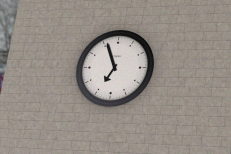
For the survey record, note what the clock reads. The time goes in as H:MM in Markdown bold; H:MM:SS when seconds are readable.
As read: **6:56**
